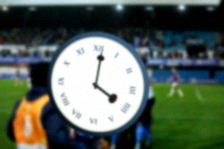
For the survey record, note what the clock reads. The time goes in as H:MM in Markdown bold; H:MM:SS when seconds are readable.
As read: **4:01**
